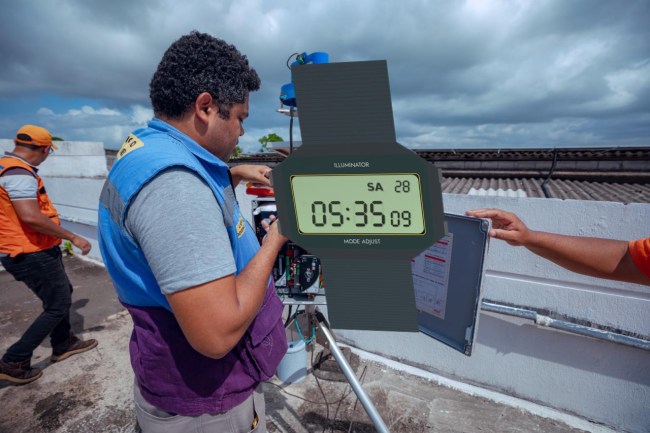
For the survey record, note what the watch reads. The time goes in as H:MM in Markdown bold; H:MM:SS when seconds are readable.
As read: **5:35:09**
